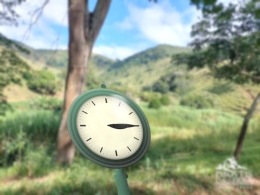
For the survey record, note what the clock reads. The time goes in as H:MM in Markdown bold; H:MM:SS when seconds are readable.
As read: **3:15**
